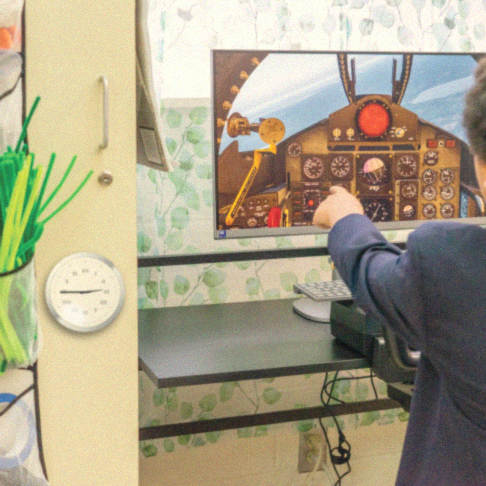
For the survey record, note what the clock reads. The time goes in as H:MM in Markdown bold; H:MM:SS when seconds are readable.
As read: **2:45**
